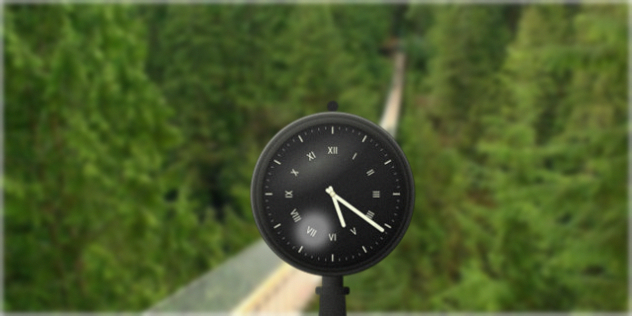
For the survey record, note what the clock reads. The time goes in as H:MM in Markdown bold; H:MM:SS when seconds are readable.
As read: **5:21**
